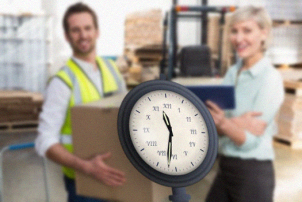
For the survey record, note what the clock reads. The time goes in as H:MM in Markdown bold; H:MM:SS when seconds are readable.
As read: **11:32**
